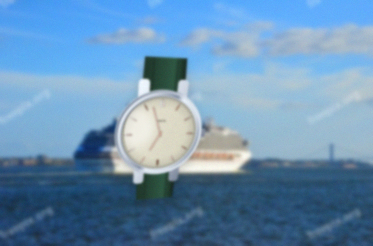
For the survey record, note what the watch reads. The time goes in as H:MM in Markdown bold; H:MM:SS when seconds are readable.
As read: **6:57**
